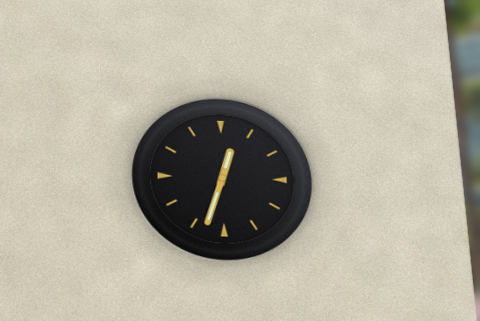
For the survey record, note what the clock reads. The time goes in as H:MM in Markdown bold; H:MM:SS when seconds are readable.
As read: **12:33**
